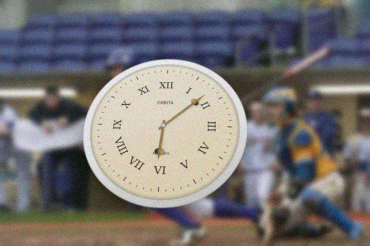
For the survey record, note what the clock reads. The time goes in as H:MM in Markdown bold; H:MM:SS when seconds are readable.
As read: **6:08**
